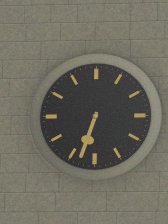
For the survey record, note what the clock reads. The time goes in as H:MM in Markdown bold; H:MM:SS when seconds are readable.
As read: **6:33**
